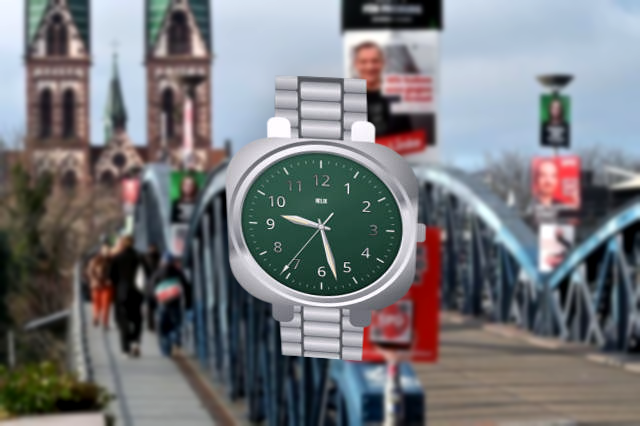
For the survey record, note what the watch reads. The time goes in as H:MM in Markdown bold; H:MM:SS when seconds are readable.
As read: **9:27:36**
